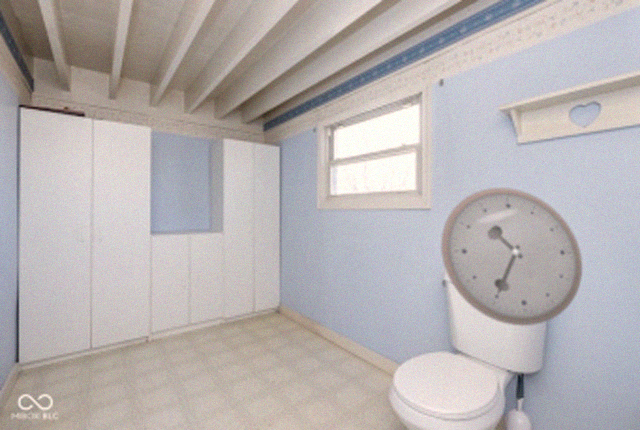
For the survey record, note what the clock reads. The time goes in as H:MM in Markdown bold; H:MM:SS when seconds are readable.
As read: **10:35**
